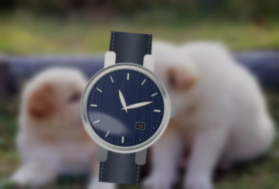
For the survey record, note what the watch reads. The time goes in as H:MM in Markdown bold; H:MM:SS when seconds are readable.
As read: **11:12**
